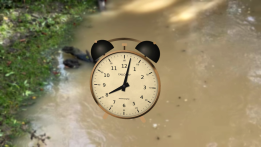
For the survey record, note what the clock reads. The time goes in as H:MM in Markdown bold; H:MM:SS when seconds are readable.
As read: **8:02**
